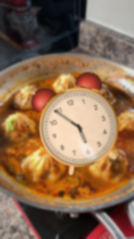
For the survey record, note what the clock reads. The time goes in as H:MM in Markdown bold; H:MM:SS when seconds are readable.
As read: **5:54**
